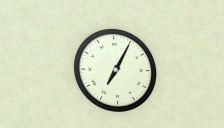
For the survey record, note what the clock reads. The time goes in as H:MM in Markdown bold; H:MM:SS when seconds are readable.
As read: **7:05**
